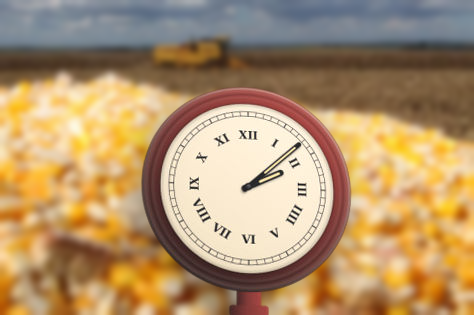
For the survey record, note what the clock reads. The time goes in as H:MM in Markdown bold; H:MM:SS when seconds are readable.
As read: **2:08**
